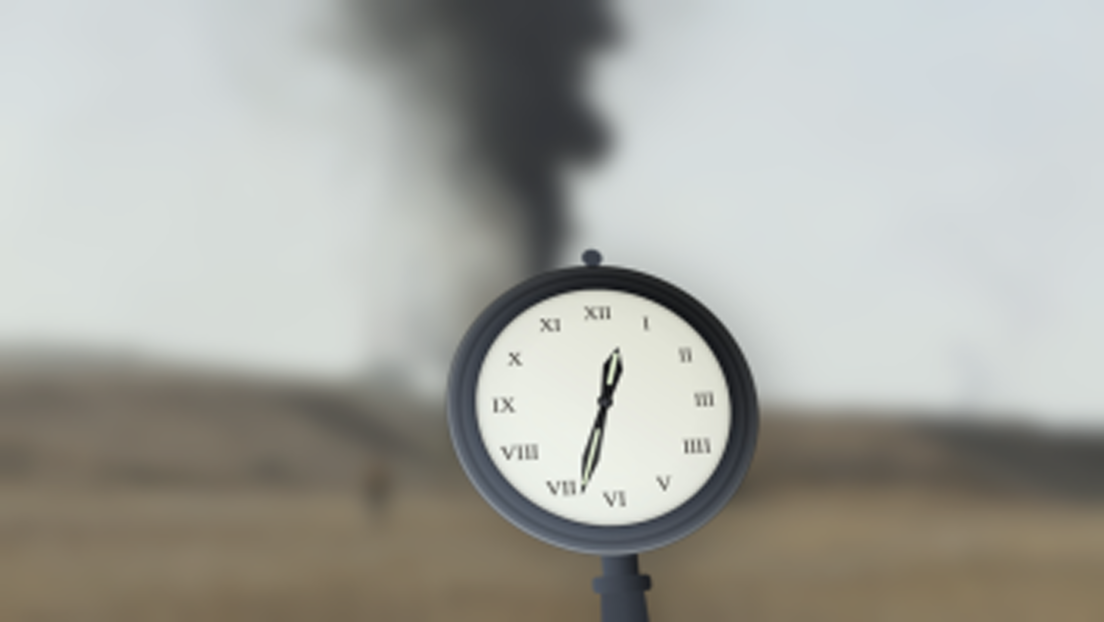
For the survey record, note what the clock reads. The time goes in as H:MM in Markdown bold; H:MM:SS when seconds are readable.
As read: **12:33**
